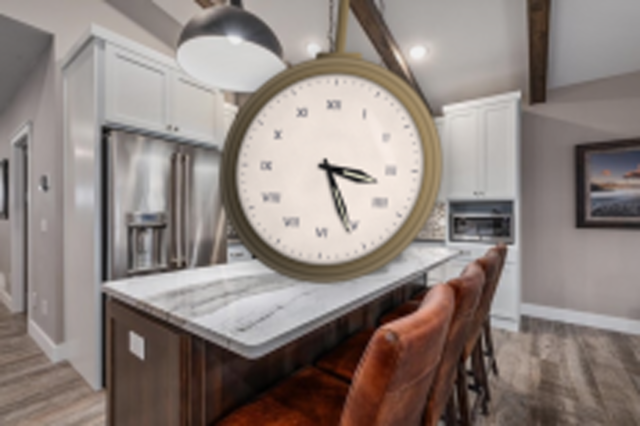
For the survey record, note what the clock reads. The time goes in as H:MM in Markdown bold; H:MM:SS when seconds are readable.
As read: **3:26**
